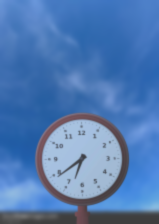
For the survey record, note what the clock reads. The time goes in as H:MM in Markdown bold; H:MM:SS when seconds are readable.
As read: **6:39**
